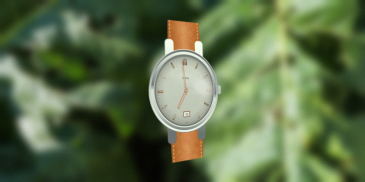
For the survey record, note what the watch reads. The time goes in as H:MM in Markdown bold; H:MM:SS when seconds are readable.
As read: **6:59**
